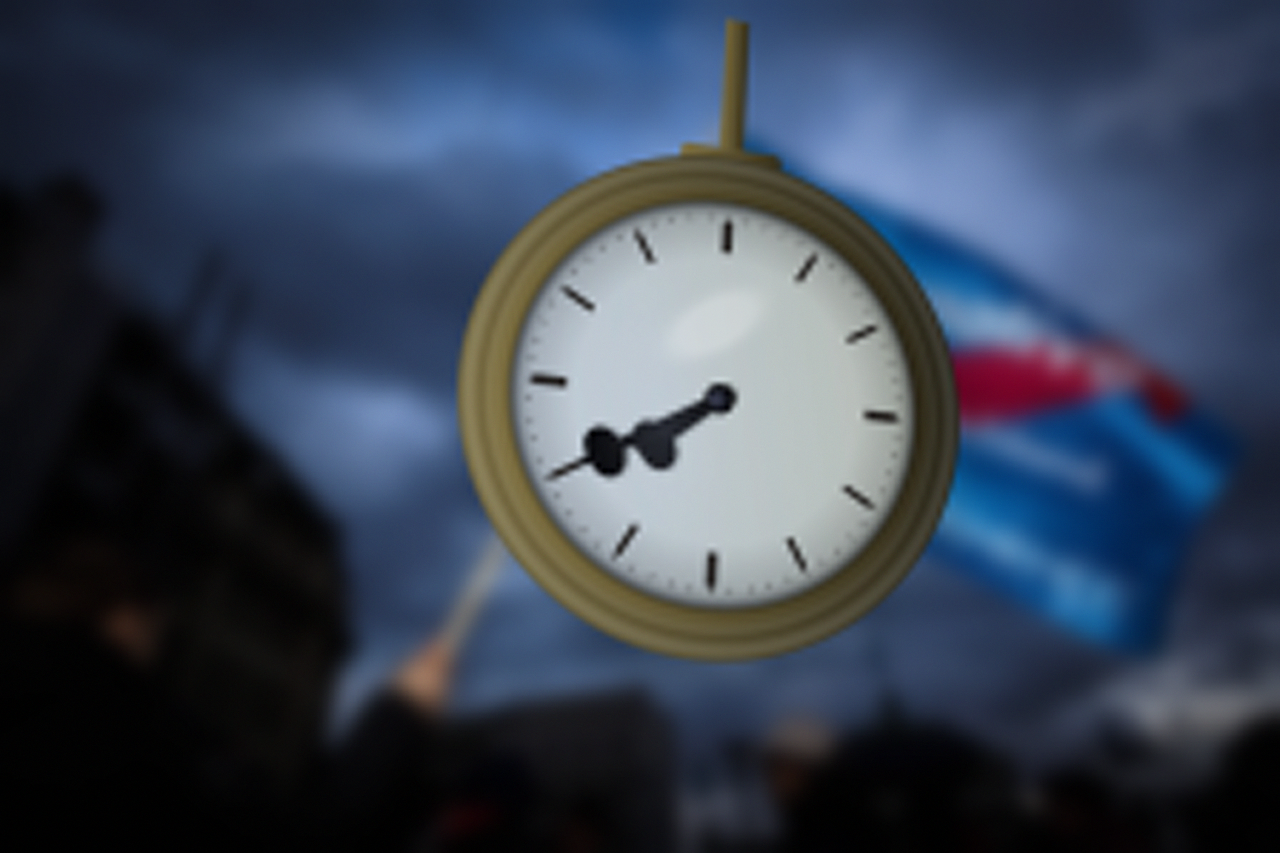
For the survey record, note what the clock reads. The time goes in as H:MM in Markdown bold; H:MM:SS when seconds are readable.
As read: **7:40**
